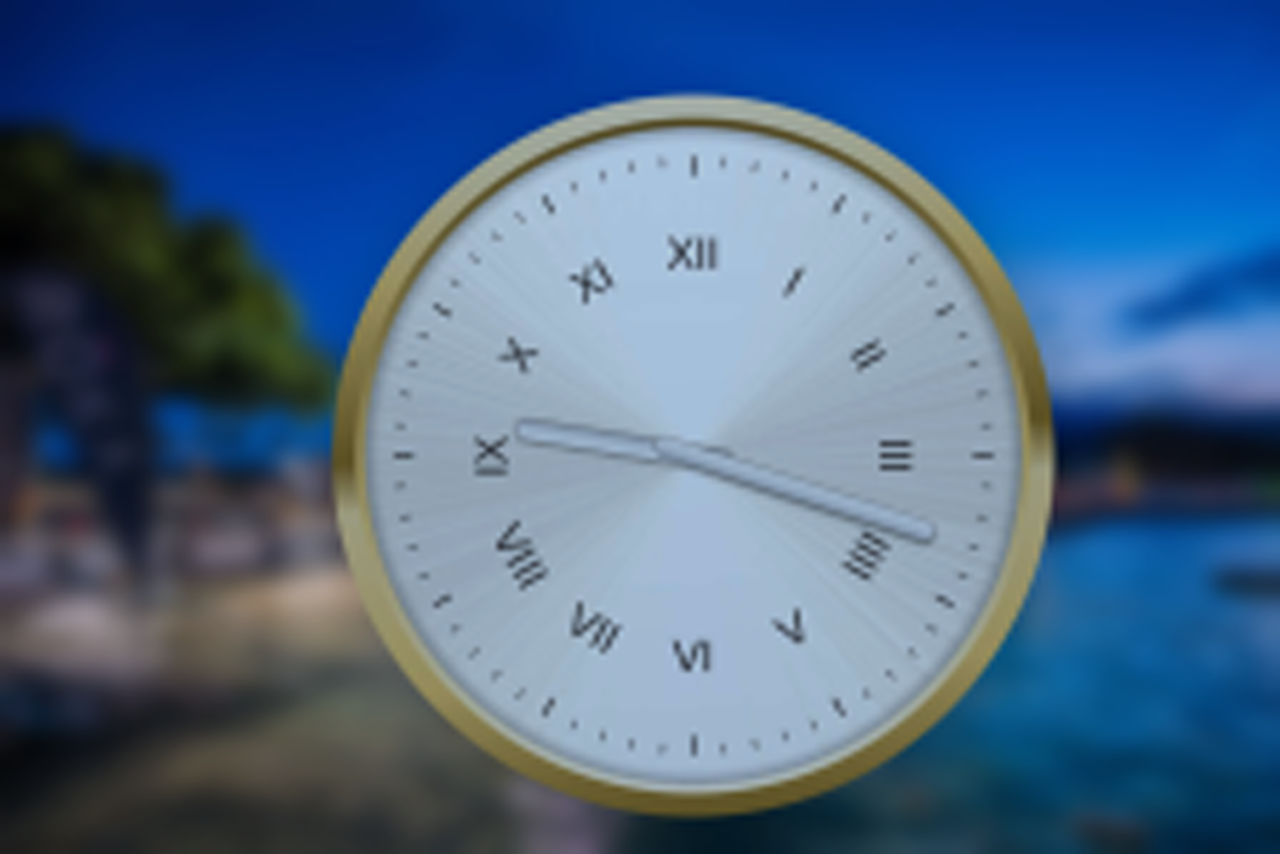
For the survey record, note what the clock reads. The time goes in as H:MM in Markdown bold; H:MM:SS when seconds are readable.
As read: **9:18**
